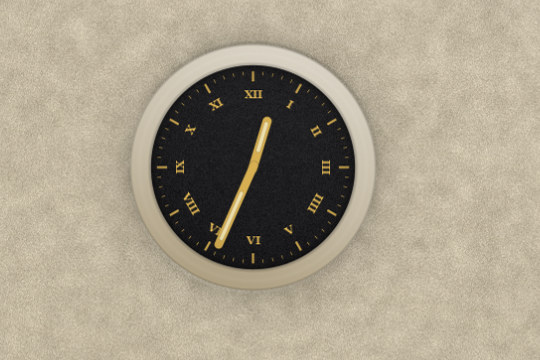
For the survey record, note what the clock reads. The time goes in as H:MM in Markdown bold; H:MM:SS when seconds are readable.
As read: **12:34**
